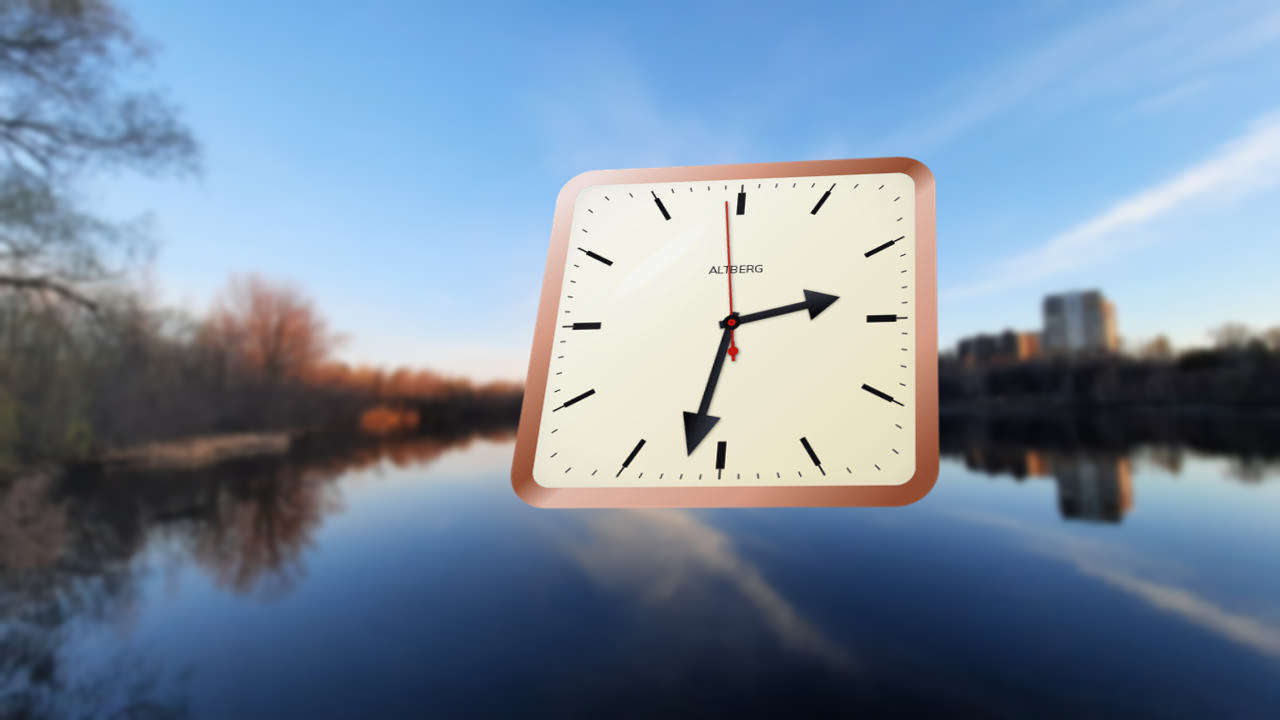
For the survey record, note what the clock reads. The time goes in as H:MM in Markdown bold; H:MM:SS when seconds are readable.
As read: **2:31:59**
